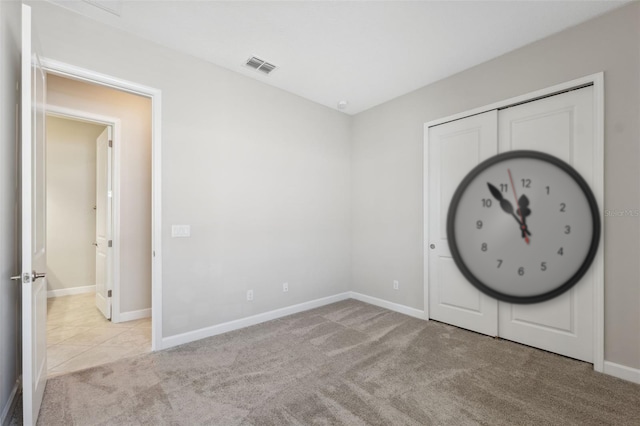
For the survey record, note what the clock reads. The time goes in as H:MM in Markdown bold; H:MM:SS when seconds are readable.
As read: **11:52:57**
